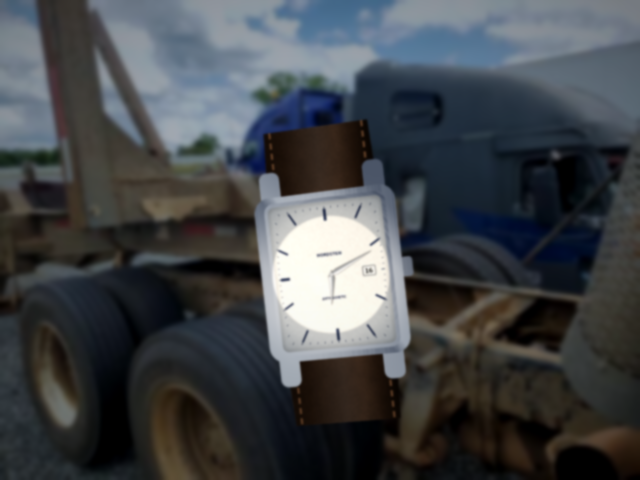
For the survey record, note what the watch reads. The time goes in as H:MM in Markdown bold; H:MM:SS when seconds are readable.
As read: **6:11**
